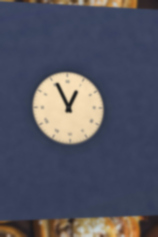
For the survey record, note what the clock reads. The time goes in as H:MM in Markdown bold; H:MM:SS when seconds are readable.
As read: **12:56**
